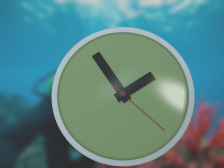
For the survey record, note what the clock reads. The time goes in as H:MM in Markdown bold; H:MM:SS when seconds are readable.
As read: **1:54:22**
